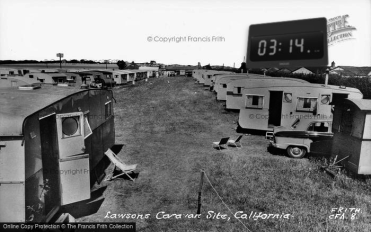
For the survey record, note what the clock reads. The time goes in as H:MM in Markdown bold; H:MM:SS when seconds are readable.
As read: **3:14**
